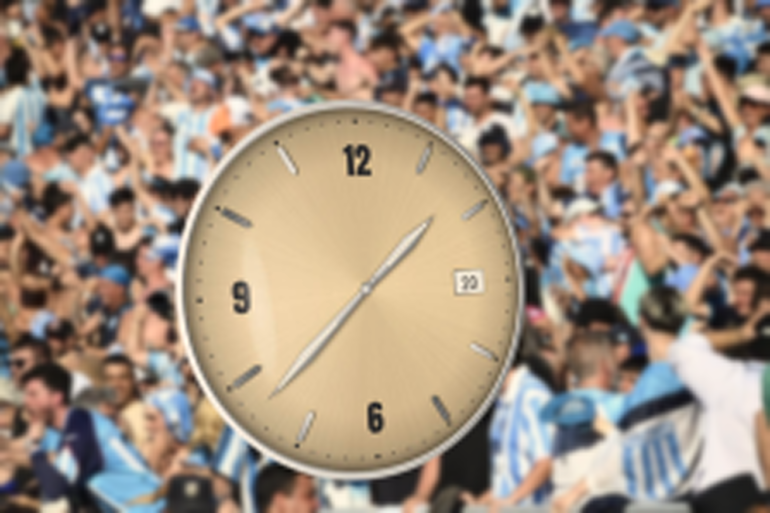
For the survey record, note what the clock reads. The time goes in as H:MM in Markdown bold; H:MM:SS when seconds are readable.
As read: **1:38**
